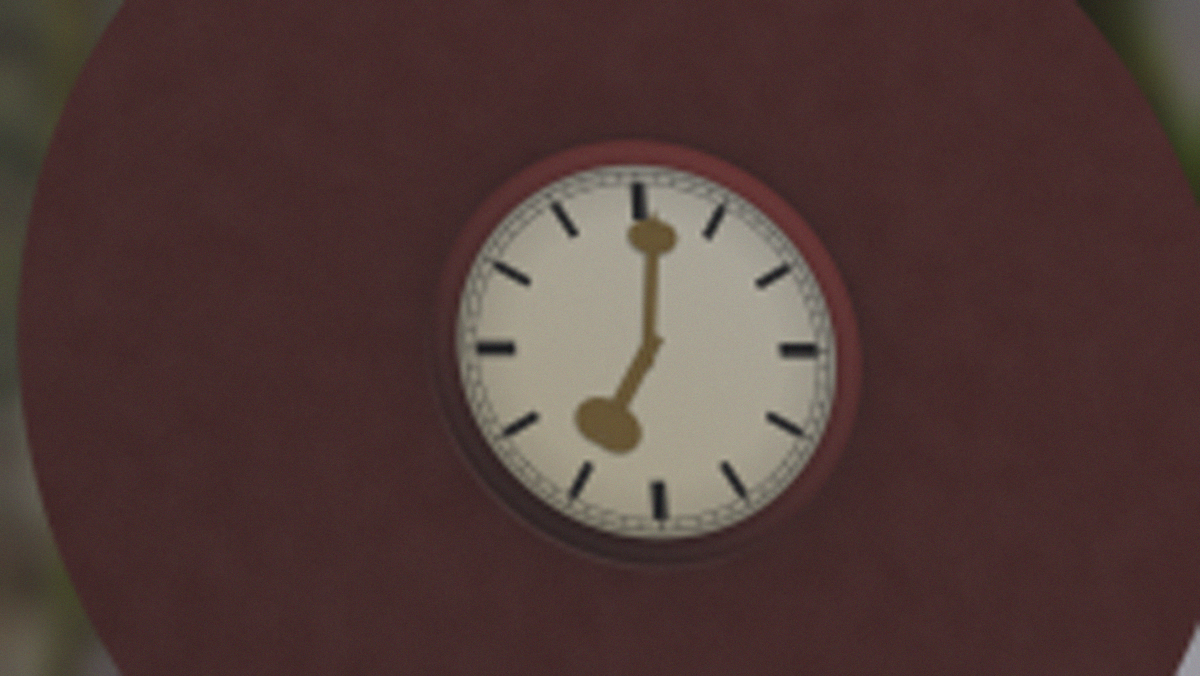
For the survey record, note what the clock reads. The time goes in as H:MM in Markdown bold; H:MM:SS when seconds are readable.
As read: **7:01**
